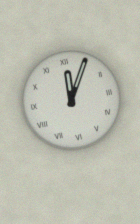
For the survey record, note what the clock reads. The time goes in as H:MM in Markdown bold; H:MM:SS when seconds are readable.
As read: **12:05**
